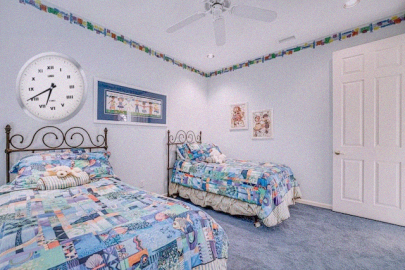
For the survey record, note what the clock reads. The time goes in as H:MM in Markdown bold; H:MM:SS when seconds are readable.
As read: **6:41**
